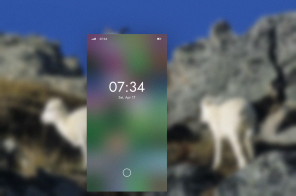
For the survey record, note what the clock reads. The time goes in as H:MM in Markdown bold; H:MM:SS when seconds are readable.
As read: **7:34**
